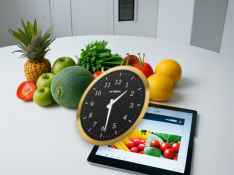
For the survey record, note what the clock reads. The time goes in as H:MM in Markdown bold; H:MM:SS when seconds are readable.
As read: **1:29**
